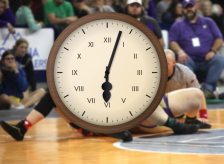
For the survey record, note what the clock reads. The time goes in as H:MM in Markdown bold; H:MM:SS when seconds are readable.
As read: **6:03**
